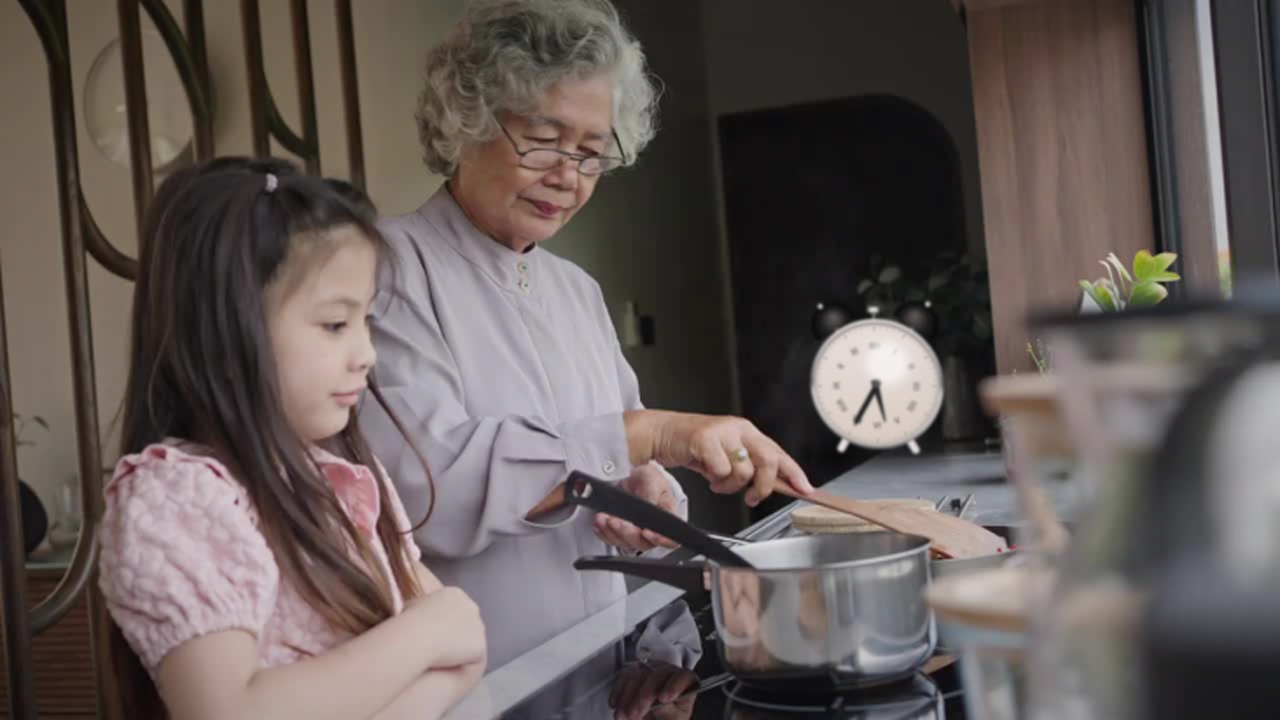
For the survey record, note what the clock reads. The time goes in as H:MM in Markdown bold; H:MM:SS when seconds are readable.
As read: **5:35**
